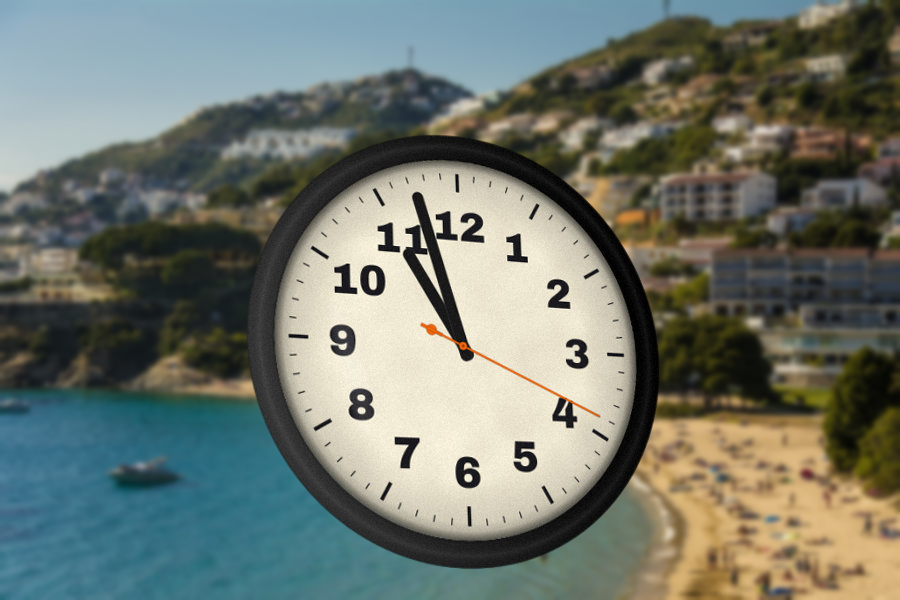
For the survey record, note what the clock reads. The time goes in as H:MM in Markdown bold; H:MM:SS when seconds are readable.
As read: **10:57:19**
